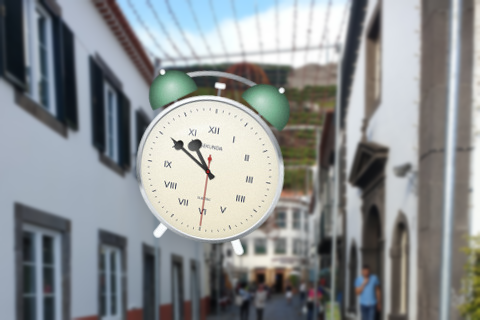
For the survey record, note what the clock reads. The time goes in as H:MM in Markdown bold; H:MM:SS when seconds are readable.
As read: **10:50:30**
